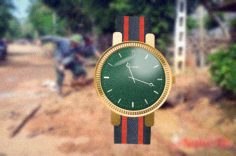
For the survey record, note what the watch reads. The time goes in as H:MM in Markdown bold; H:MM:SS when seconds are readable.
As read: **11:18**
